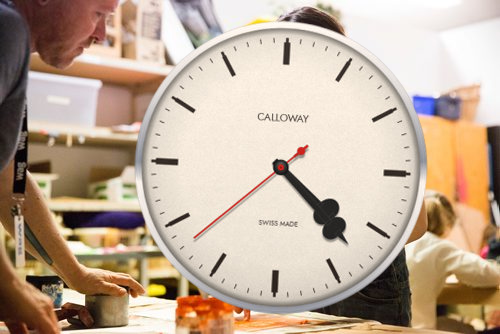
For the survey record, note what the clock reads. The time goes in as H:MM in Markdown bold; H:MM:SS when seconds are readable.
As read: **4:22:38**
